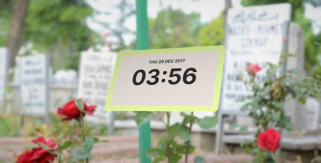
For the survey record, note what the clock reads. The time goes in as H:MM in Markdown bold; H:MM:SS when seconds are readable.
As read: **3:56**
